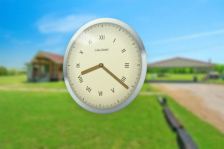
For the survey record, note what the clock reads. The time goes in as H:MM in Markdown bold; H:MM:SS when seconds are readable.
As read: **8:21**
